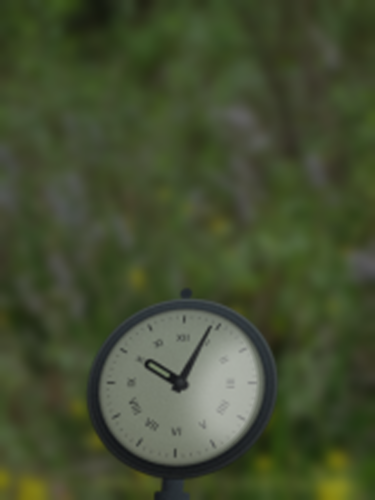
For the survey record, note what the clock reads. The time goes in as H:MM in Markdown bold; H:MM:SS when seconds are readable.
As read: **10:04**
